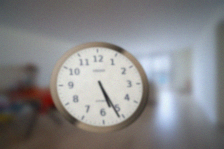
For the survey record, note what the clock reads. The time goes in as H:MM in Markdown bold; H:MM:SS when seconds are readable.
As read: **5:26**
